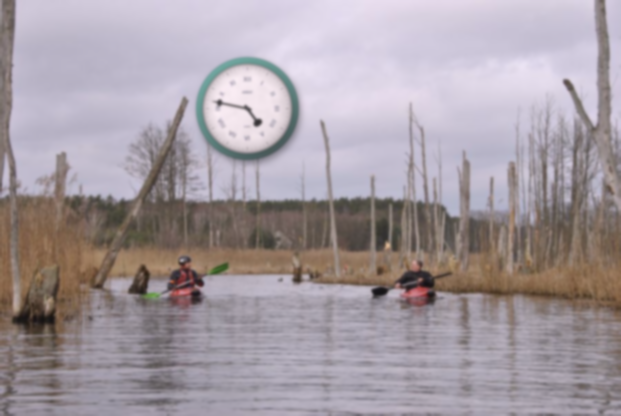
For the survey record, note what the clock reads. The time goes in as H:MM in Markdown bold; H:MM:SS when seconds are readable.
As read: **4:47**
